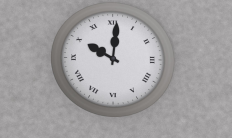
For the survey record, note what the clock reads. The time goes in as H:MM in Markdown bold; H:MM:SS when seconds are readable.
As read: **10:01**
